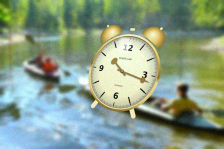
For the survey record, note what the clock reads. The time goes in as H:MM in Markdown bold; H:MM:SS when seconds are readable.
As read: **10:17**
